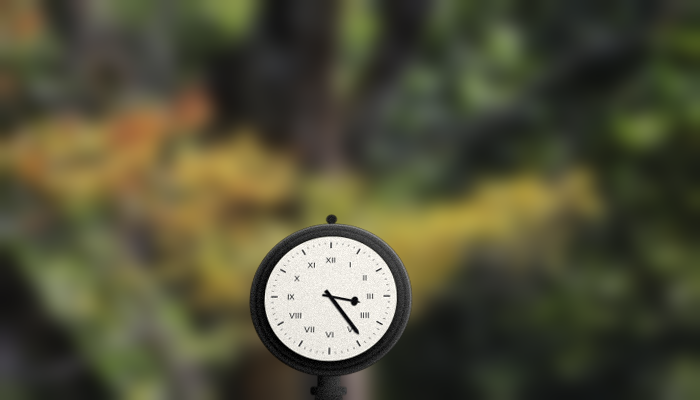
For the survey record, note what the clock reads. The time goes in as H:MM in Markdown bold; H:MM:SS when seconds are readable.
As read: **3:24**
